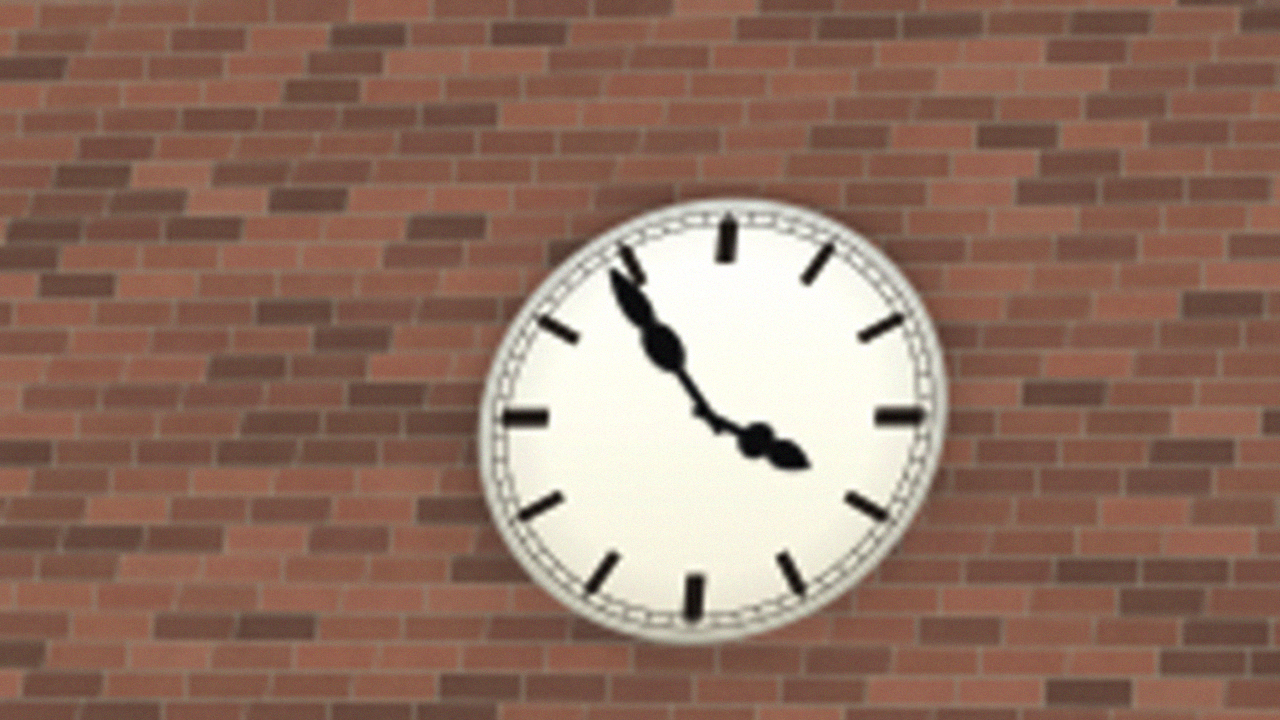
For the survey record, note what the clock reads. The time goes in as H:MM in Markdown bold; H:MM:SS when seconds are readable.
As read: **3:54**
